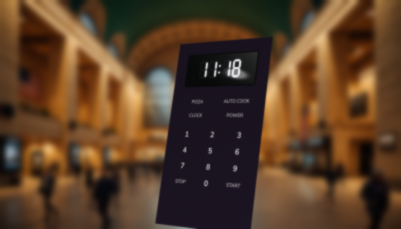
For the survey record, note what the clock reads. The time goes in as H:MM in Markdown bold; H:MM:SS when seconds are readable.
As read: **11:18**
